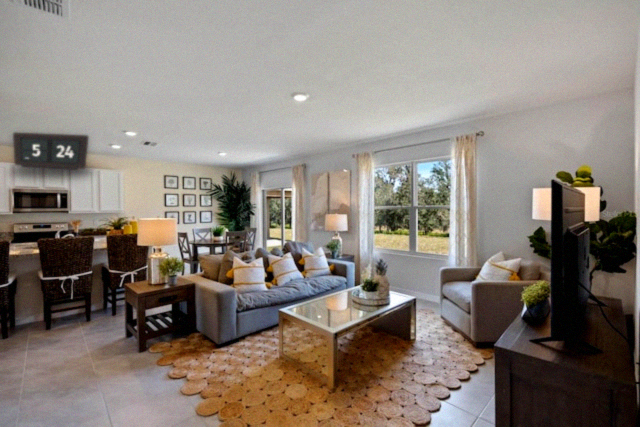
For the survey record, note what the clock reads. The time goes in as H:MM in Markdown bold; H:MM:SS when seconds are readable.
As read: **5:24**
